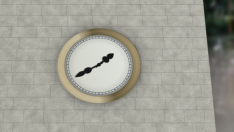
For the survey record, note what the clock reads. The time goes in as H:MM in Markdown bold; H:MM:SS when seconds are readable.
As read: **1:40**
